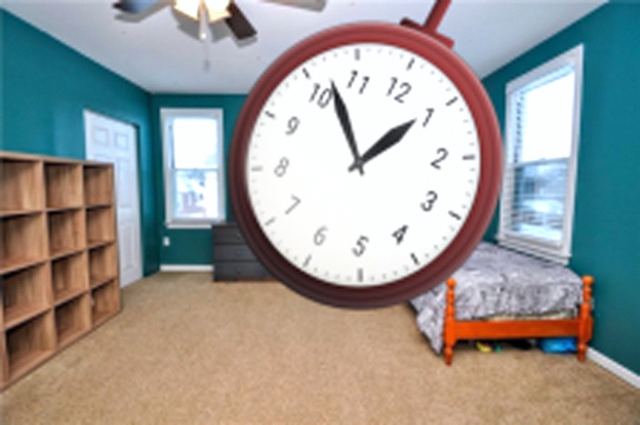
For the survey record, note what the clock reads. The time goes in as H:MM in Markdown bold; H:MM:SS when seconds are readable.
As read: **12:52**
